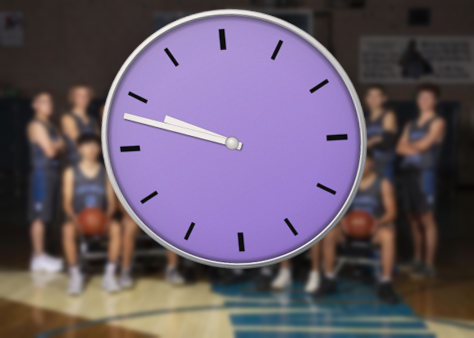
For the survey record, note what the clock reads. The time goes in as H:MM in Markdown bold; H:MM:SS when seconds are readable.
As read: **9:48**
